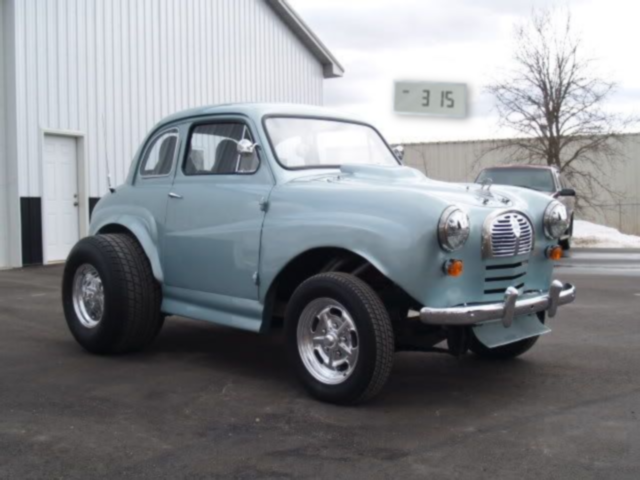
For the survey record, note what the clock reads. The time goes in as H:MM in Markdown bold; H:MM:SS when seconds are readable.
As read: **3:15**
